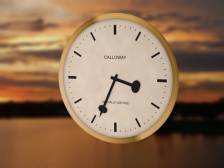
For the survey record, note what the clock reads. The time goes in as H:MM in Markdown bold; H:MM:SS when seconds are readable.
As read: **3:34**
